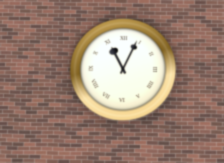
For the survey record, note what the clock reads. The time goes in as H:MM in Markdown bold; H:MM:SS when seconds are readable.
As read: **11:04**
